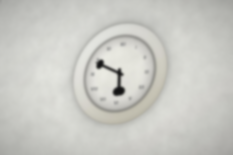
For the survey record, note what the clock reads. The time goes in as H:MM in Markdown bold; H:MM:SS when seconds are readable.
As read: **5:49**
